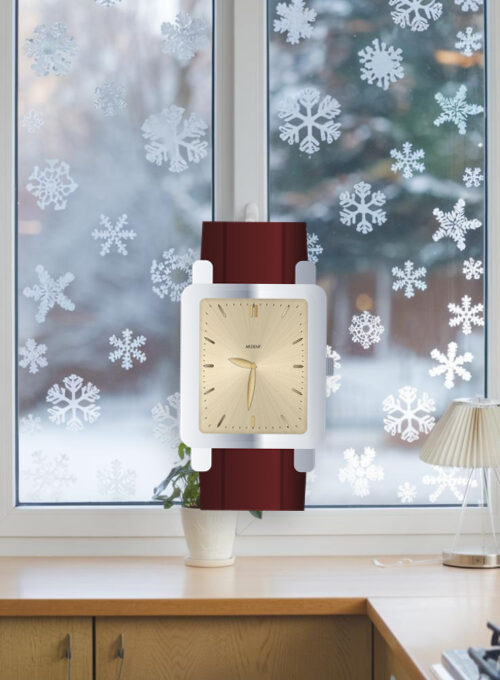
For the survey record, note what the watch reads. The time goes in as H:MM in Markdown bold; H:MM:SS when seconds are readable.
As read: **9:31**
